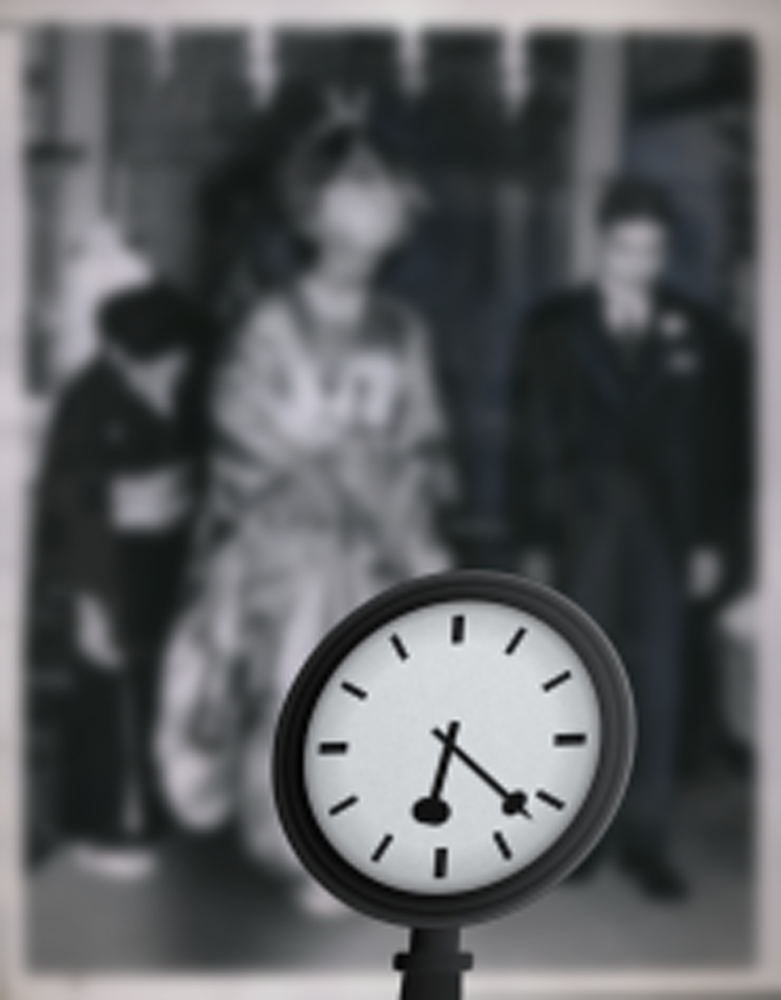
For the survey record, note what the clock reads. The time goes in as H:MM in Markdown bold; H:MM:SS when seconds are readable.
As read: **6:22**
